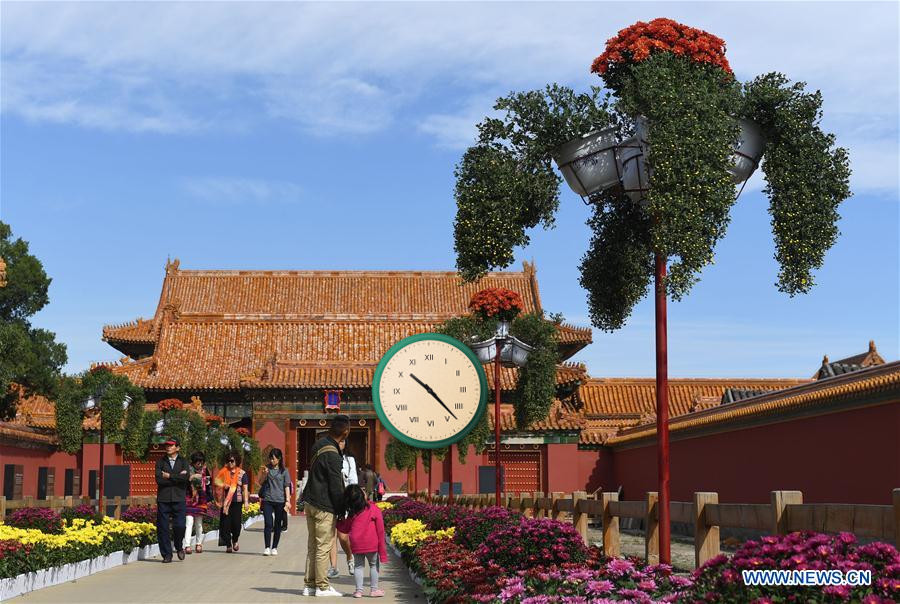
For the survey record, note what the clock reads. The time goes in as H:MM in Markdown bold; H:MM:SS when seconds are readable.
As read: **10:23**
